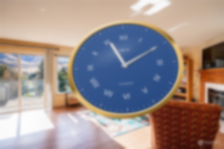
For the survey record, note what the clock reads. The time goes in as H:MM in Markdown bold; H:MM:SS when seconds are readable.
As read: **11:10**
